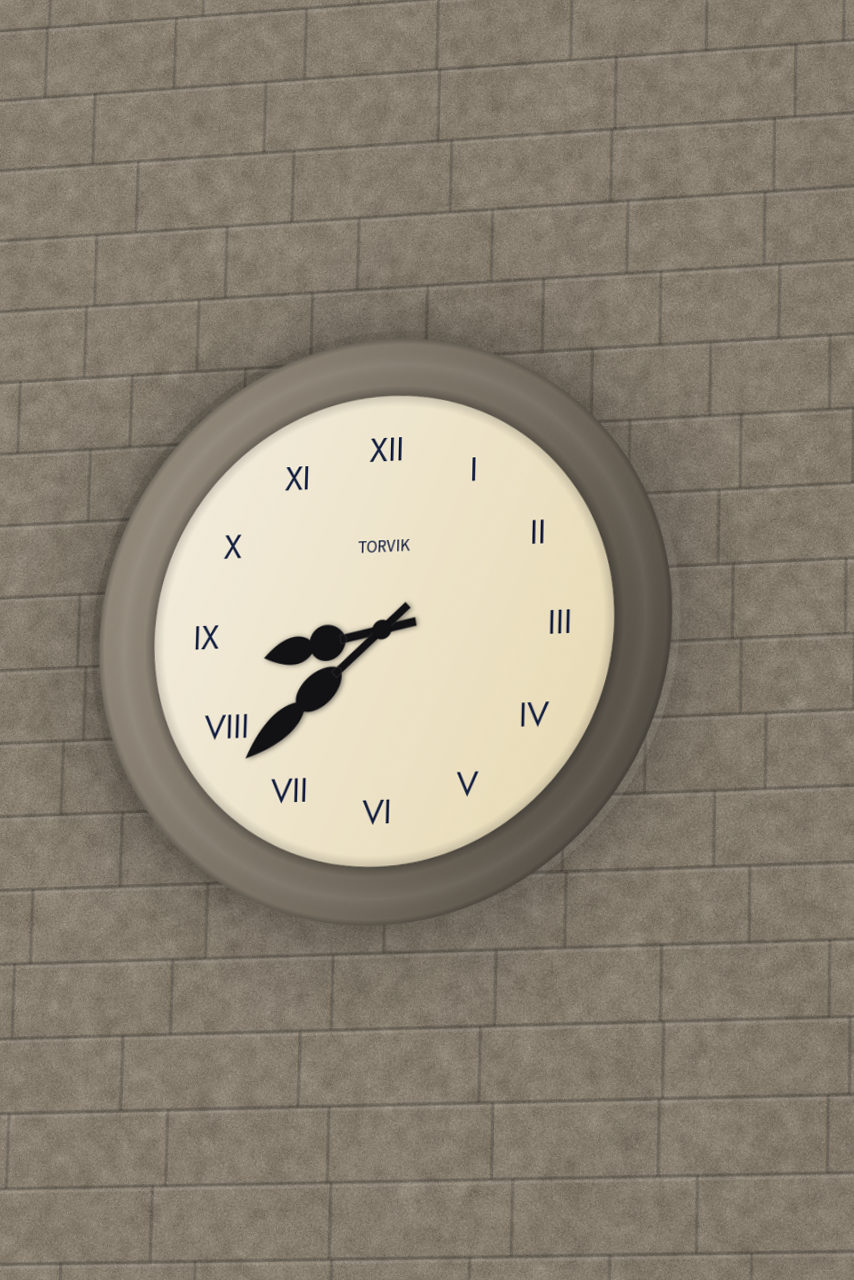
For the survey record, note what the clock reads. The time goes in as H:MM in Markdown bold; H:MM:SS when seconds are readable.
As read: **8:38**
